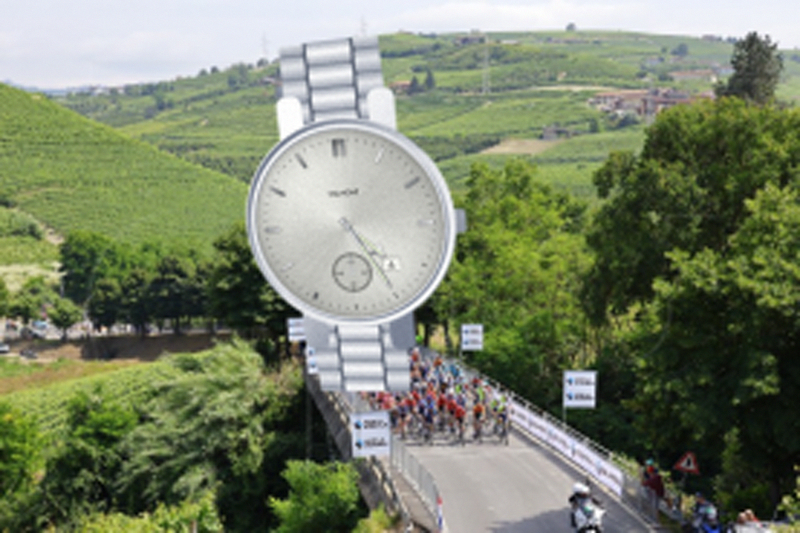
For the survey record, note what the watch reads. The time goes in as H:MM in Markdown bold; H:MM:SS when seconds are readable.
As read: **4:25**
